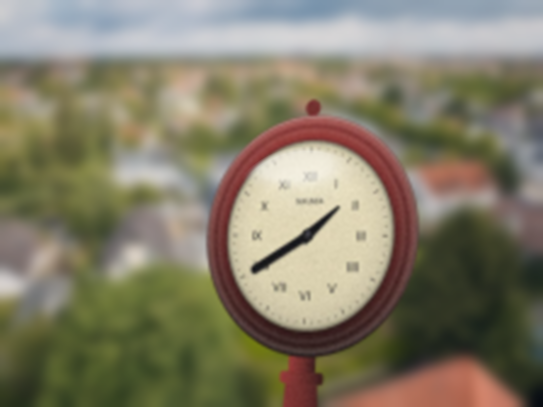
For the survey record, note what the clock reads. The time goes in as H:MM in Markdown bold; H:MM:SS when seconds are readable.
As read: **1:40**
